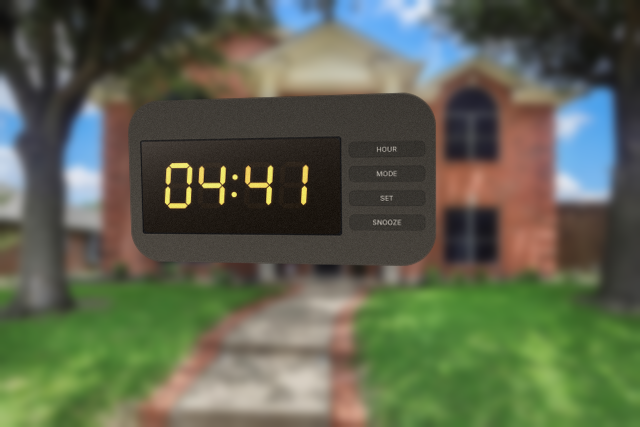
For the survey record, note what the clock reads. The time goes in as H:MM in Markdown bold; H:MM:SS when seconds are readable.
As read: **4:41**
